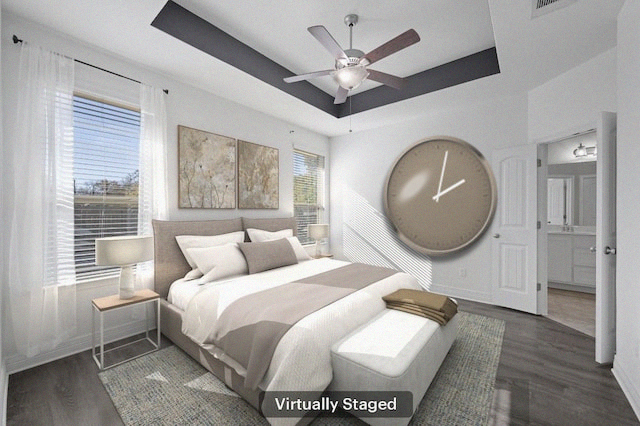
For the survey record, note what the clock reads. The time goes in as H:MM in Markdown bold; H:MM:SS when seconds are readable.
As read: **2:02**
